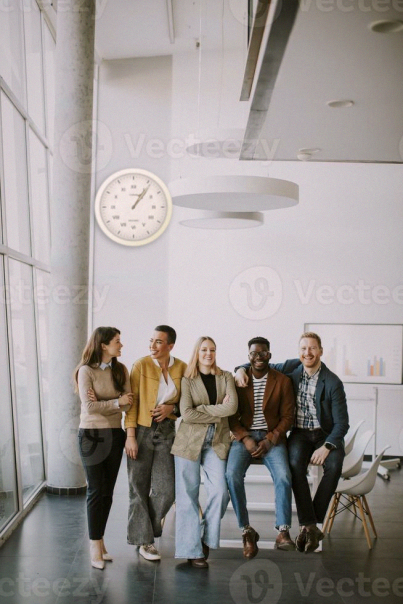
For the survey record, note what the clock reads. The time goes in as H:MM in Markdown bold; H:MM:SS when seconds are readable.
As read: **1:06**
